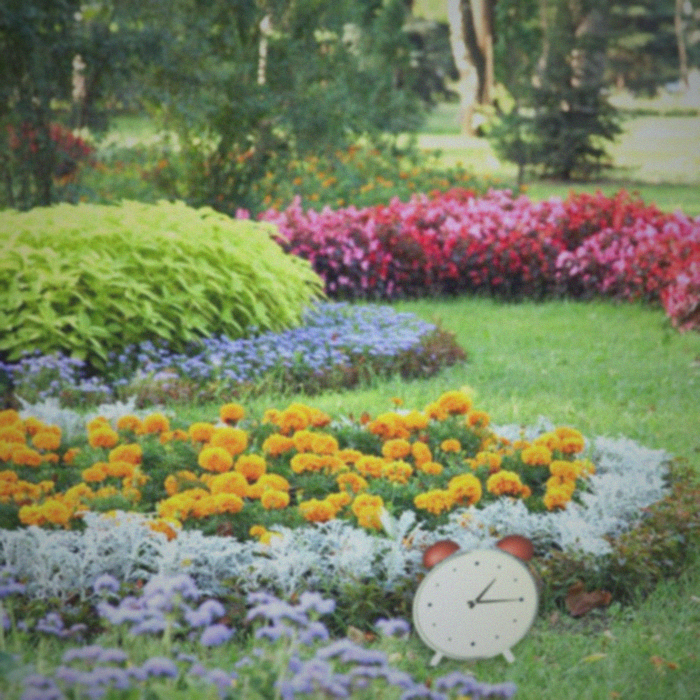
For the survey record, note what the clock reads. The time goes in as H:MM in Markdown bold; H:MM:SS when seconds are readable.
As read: **1:15**
